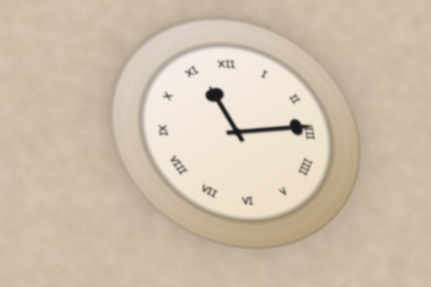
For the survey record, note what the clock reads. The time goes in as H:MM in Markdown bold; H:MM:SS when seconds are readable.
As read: **11:14**
